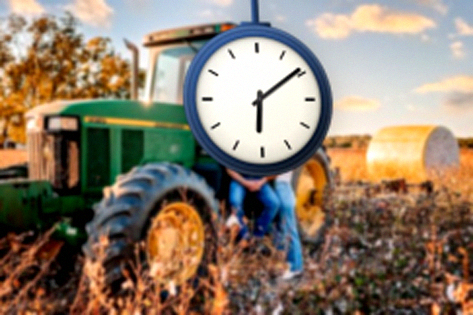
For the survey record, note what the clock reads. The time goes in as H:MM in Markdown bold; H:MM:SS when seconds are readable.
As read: **6:09**
